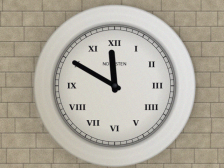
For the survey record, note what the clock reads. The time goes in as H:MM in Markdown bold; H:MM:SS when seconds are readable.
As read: **11:50**
